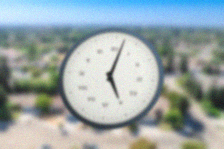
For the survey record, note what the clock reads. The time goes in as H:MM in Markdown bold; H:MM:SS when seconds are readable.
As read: **5:02**
